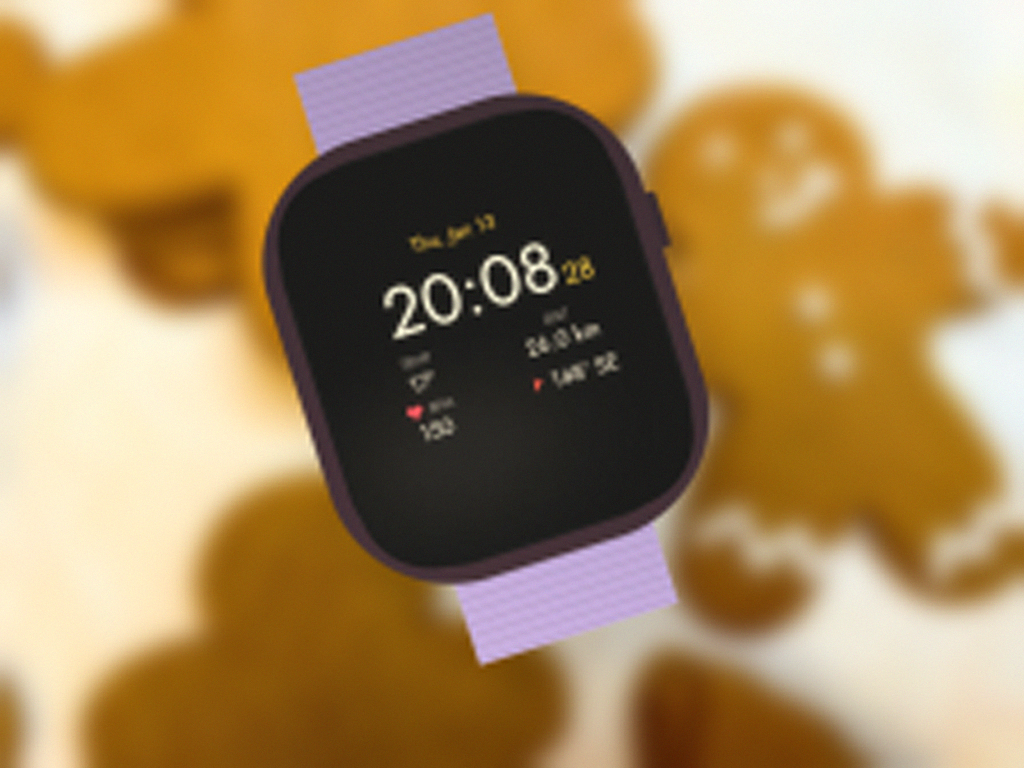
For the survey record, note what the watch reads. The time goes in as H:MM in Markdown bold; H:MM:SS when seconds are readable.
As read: **20:08**
